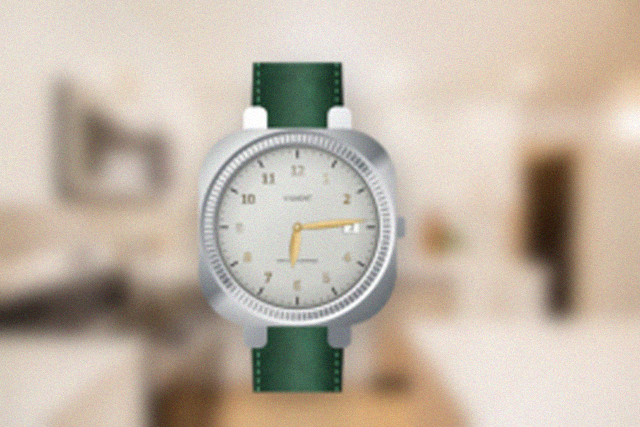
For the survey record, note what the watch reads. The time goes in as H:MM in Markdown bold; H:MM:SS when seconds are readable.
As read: **6:14**
